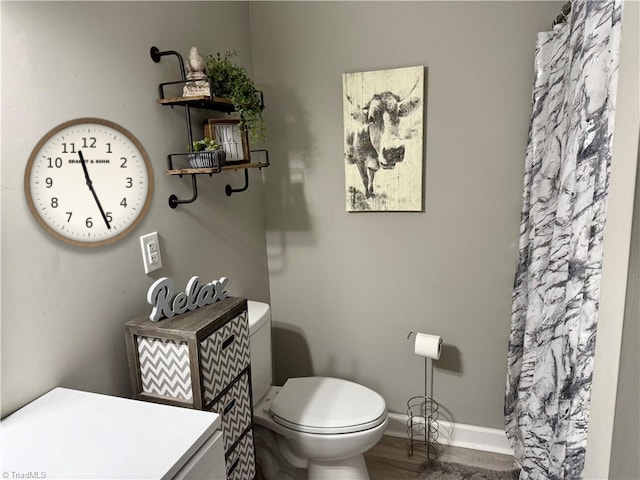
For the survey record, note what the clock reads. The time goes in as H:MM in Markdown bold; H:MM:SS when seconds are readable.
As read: **11:26**
